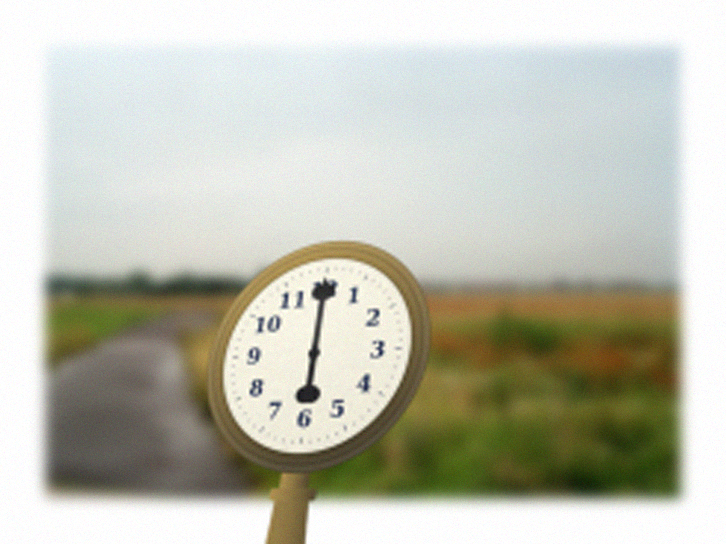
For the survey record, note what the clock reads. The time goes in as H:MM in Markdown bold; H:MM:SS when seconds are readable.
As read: **6:00**
